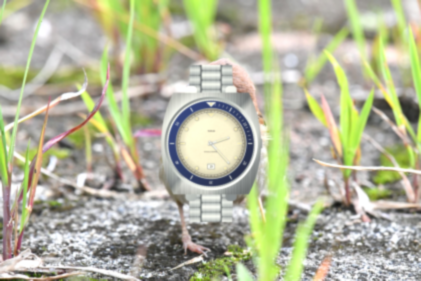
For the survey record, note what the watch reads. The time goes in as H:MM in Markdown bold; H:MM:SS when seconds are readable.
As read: **2:23**
